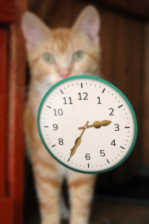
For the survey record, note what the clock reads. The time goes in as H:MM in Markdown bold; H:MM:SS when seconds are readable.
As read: **2:35**
